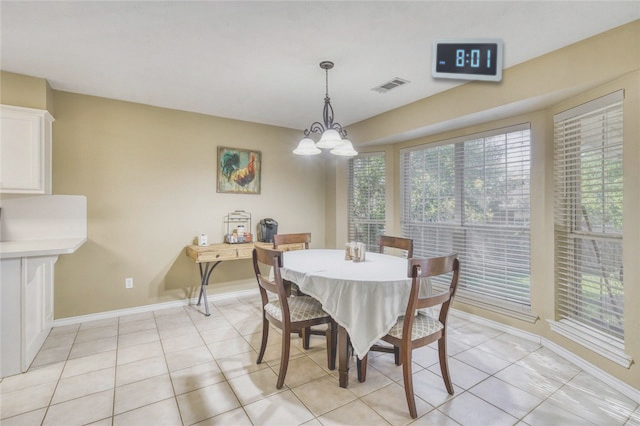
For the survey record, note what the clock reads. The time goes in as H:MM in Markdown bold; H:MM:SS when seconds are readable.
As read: **8:01**
